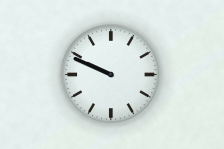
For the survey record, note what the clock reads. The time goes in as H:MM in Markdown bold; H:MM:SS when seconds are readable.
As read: **9:49**
